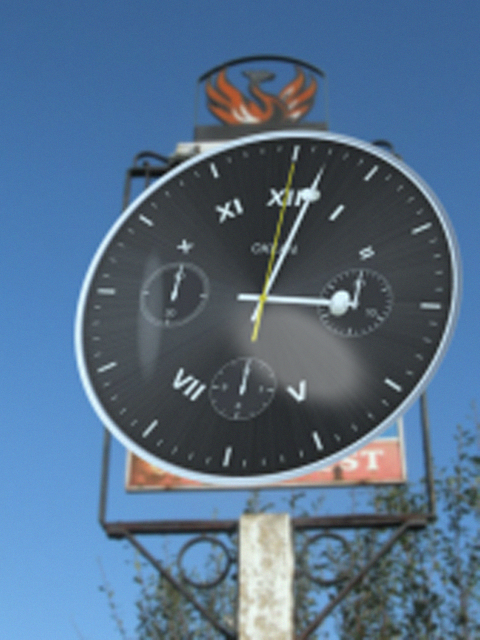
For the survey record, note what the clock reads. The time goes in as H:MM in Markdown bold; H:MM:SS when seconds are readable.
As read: **3:02**
